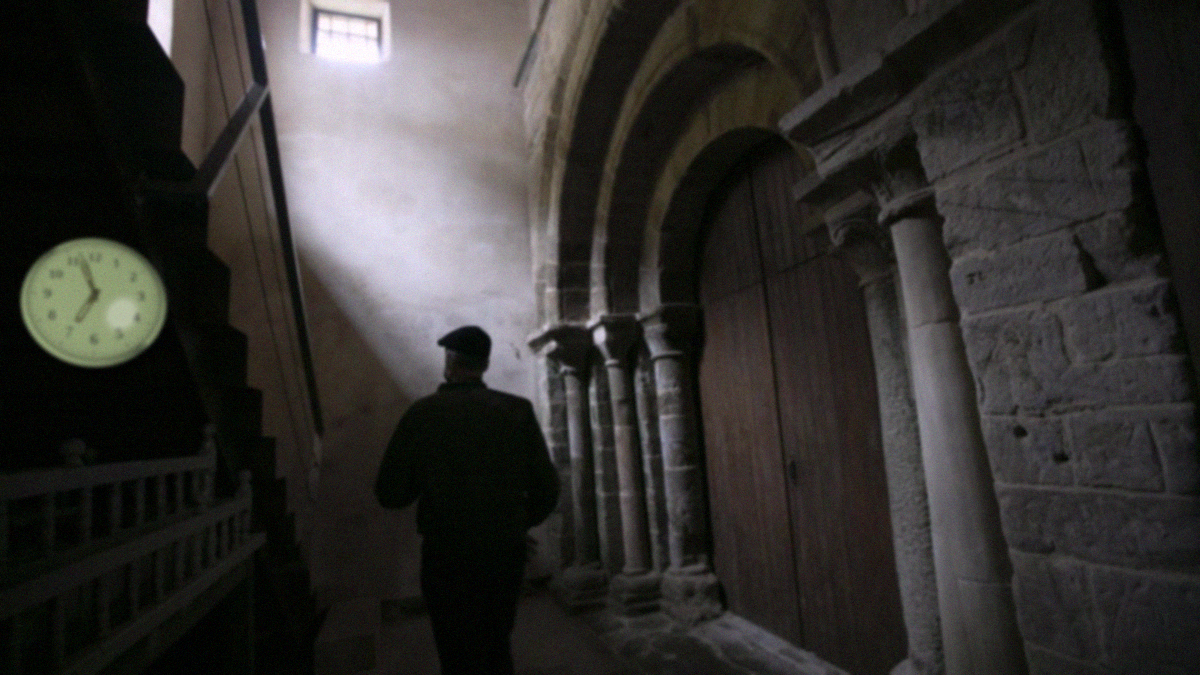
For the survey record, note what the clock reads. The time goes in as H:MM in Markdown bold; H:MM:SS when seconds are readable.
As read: **6:57**
